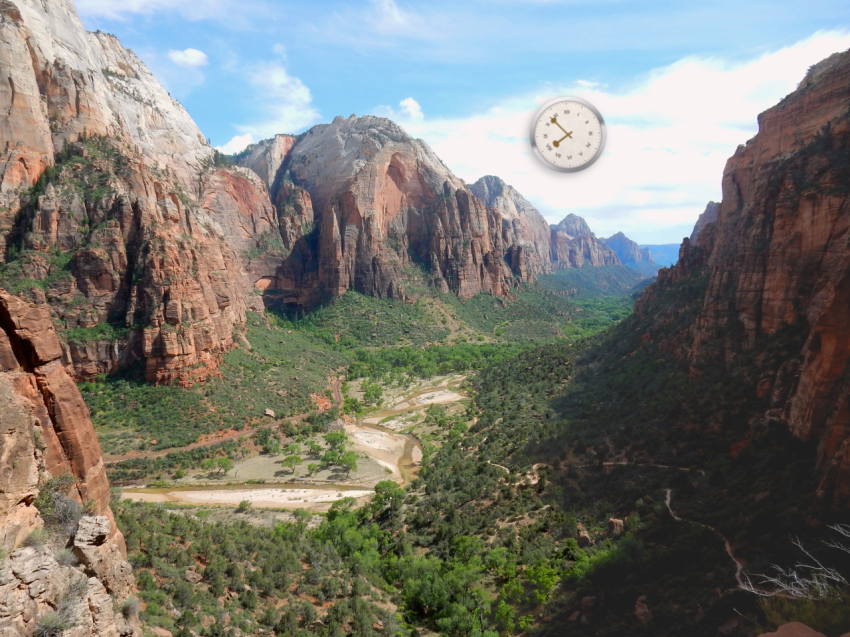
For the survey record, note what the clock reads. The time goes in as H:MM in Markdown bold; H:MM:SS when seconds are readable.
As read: **7:53**
